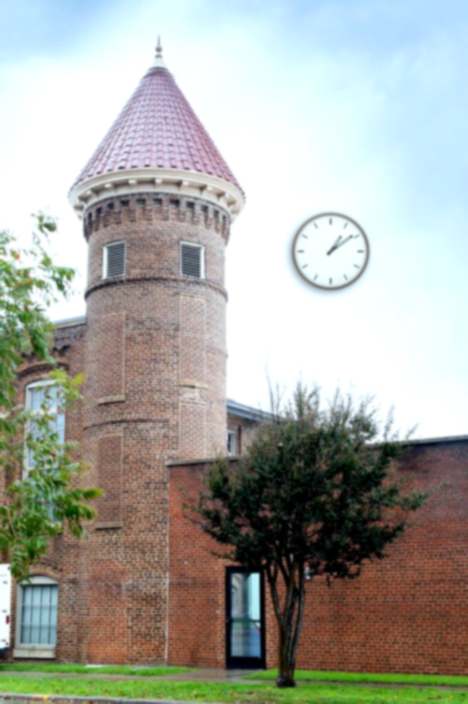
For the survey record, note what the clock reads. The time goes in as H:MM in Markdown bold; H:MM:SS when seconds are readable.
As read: **1:09**
